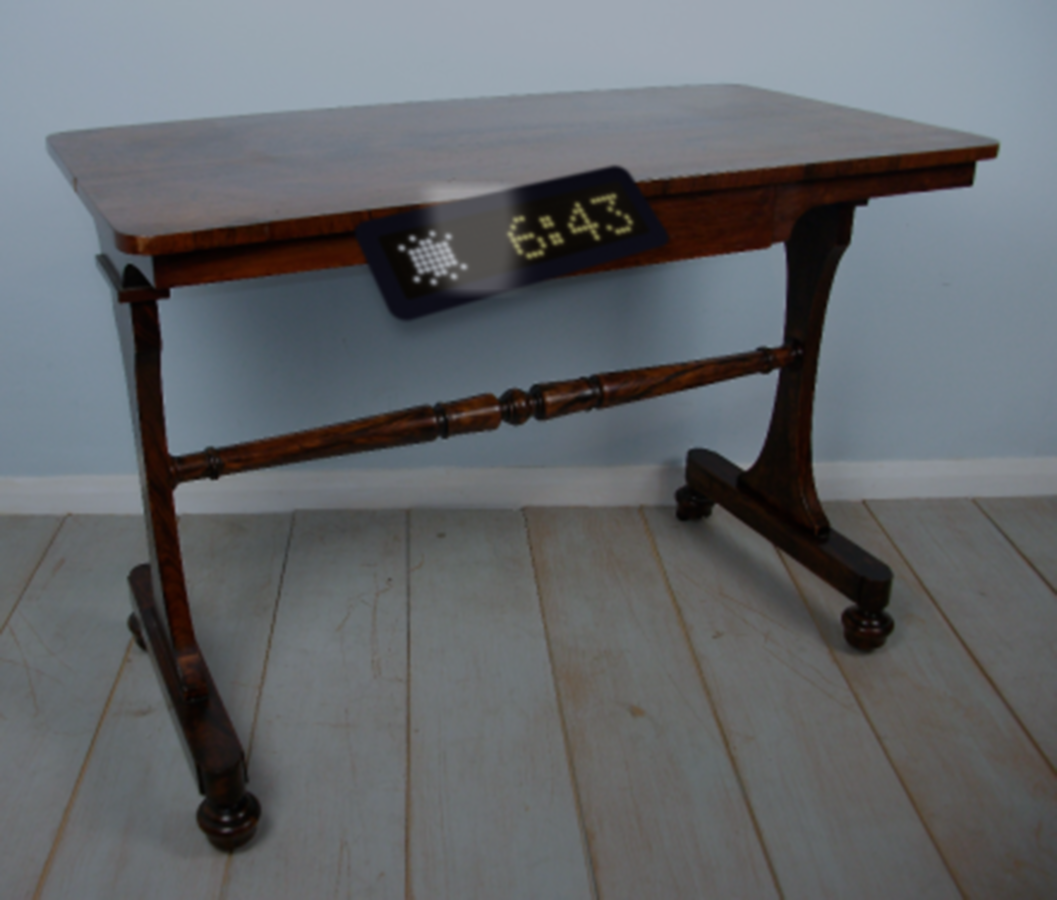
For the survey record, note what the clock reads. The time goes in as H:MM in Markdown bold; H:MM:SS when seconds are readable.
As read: **6:43**
